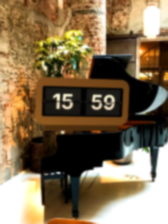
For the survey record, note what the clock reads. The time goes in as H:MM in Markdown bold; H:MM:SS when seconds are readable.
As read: **15:59**
